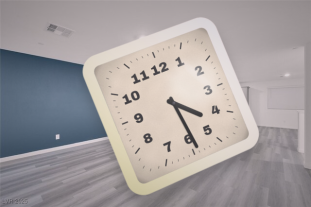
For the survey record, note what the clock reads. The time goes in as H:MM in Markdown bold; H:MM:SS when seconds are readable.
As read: **4:29**
